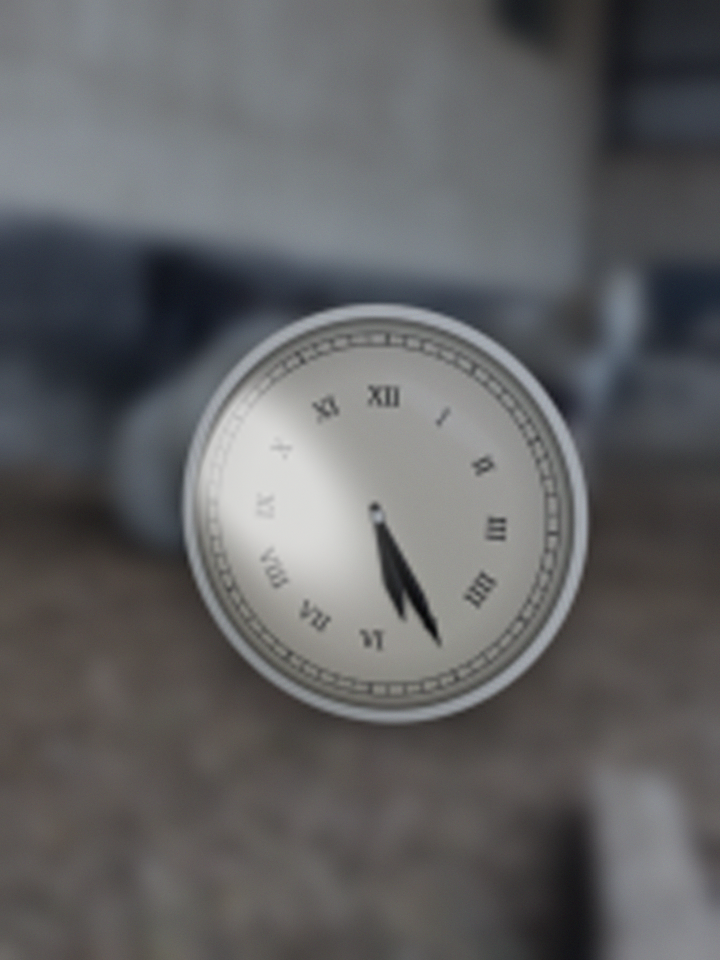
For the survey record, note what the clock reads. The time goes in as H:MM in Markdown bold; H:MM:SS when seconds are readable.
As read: **5:25**
